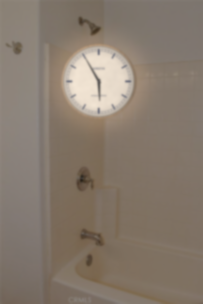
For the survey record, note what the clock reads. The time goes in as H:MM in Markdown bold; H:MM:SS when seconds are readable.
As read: **5:55**
